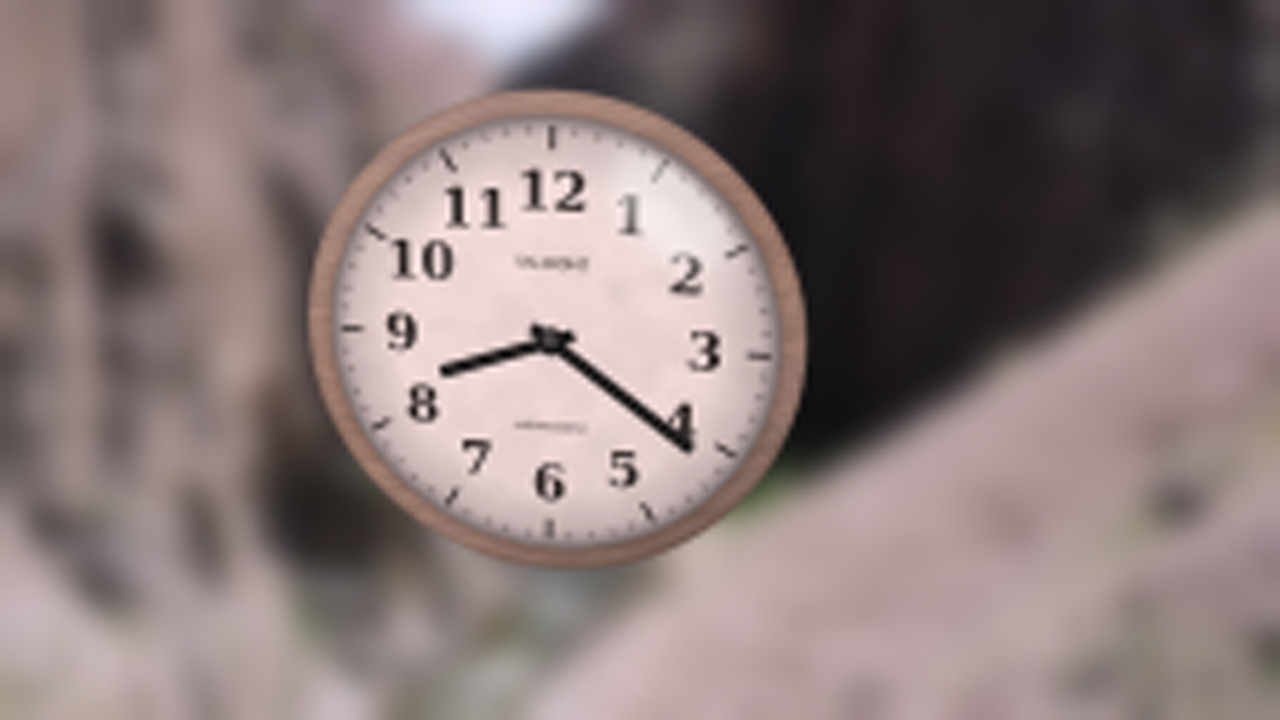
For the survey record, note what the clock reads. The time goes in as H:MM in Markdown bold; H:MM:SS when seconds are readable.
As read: **8:21**
